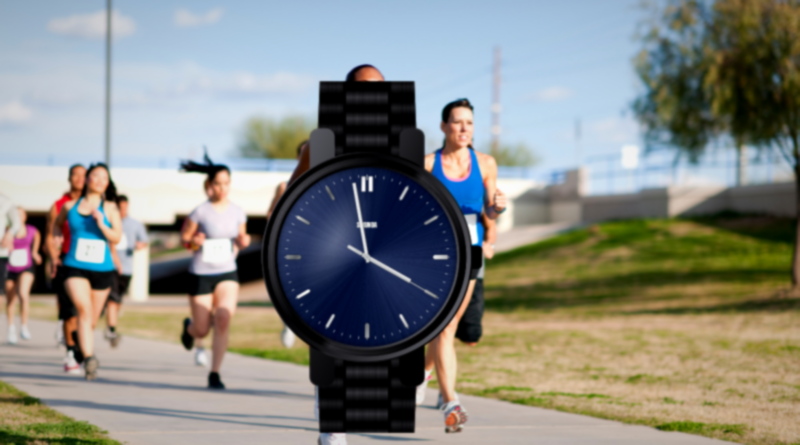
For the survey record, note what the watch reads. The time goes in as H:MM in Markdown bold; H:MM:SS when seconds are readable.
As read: **3:58:20**
